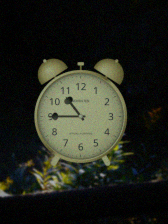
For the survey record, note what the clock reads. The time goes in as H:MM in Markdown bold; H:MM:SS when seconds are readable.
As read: **10:45**
